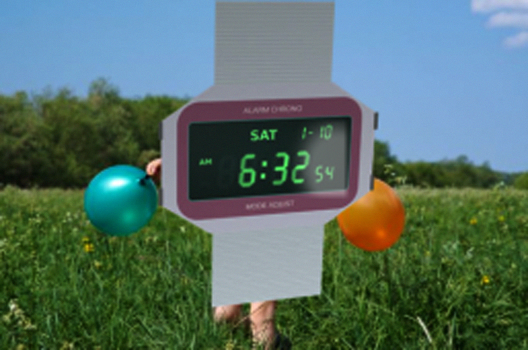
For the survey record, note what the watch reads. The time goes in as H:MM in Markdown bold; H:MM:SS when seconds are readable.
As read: **6:32:54**
